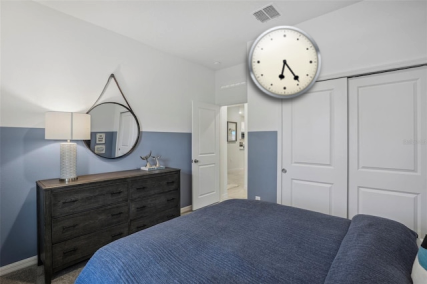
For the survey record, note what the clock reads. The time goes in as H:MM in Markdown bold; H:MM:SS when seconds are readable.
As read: **6:24**
